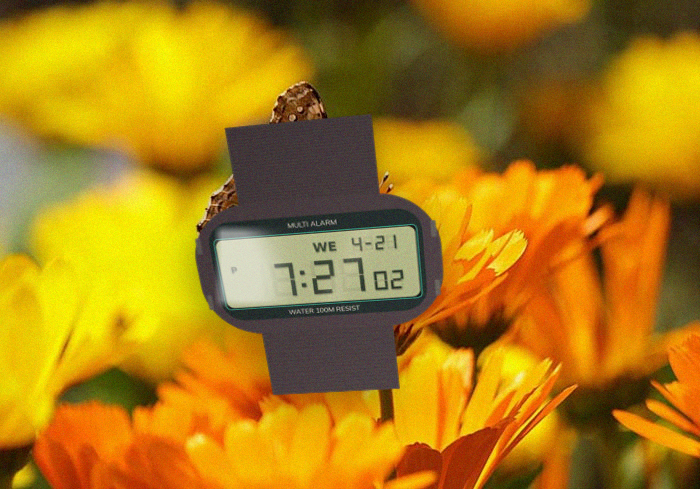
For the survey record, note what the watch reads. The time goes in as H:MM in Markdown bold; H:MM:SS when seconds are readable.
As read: **7:27:02**
